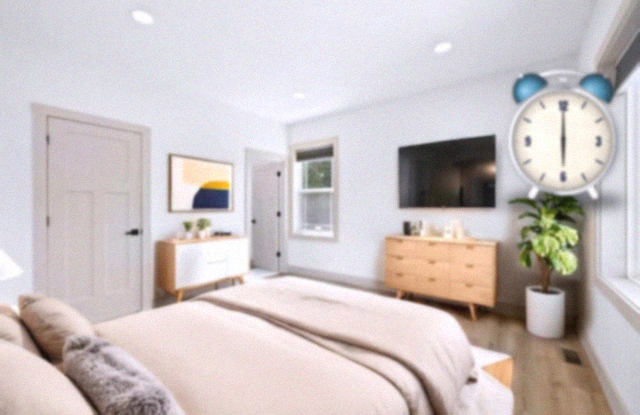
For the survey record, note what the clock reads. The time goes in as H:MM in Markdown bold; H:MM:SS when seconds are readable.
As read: **6:00**
